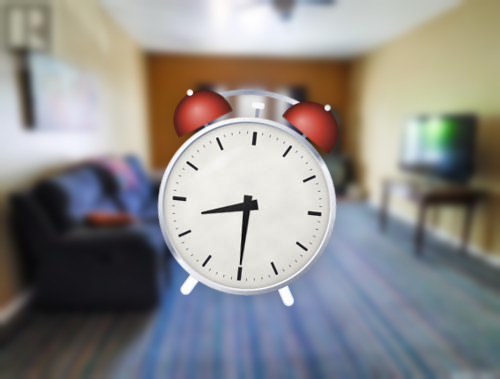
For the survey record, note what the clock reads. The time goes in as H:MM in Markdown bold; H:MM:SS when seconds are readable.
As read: **8:30**
